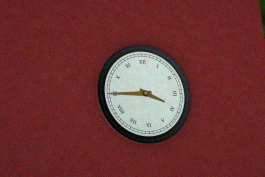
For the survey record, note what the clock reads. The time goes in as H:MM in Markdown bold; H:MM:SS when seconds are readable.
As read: **3:45**
